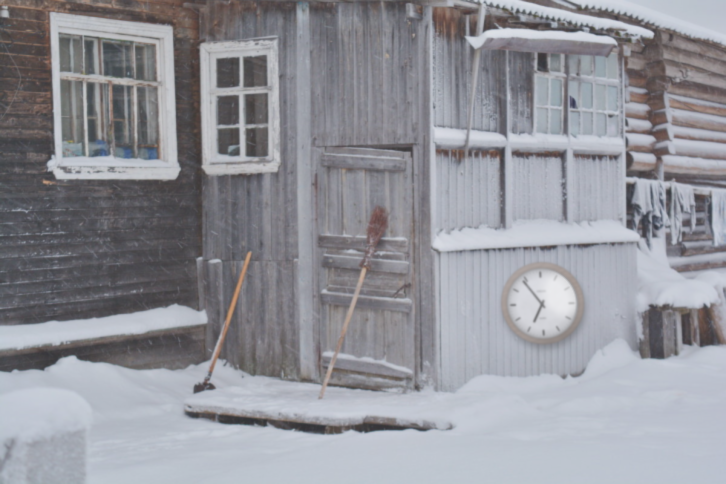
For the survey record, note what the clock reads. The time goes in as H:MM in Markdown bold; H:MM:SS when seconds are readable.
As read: **6:54**
